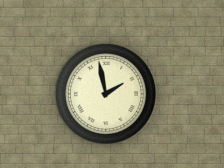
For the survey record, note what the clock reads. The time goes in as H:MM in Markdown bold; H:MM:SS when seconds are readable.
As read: **1:58**
